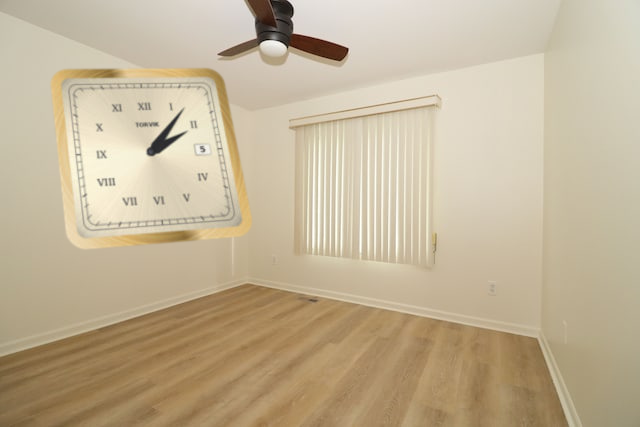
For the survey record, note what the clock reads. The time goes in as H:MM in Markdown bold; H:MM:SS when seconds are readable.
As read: **2:07**
